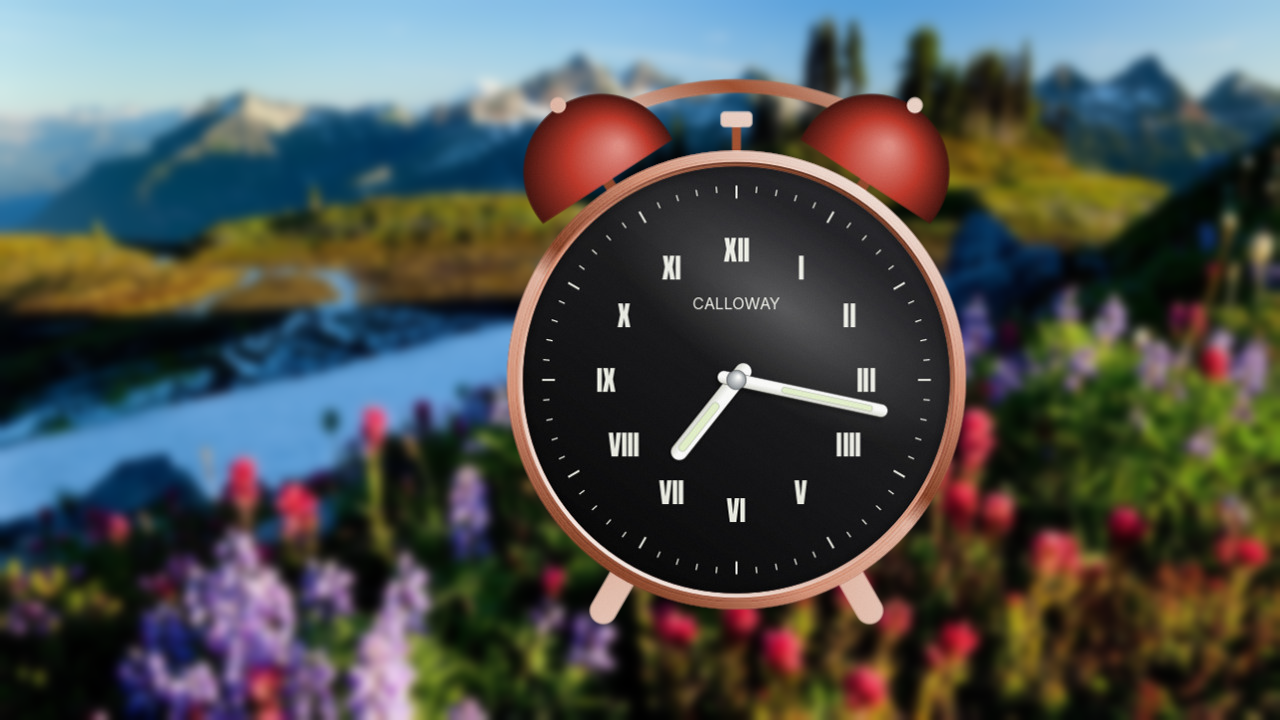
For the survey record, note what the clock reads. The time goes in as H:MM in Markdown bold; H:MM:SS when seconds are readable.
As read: **7:17**
